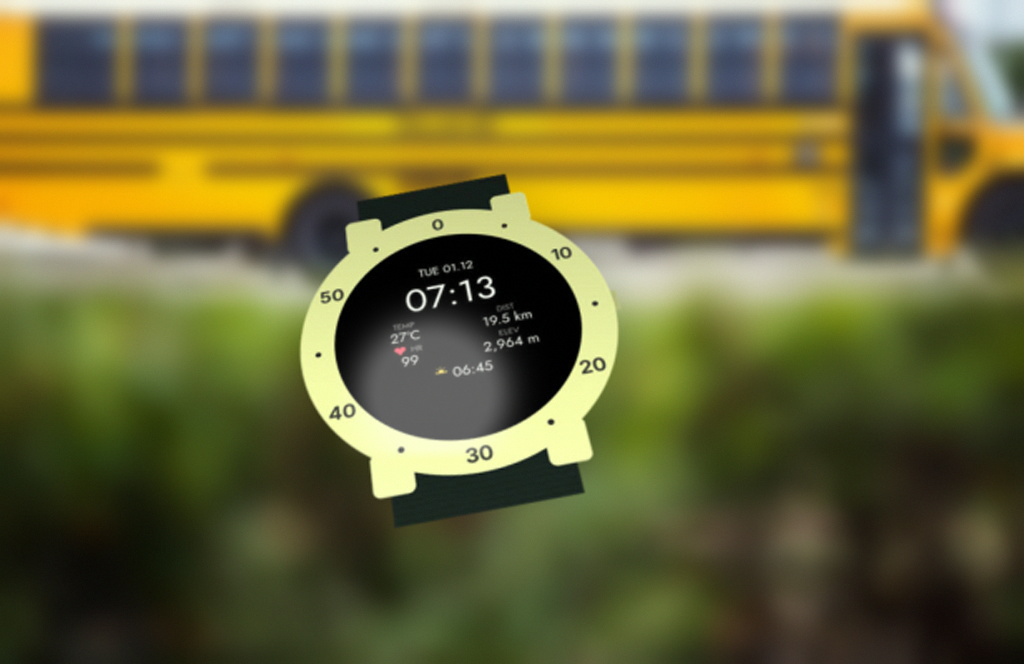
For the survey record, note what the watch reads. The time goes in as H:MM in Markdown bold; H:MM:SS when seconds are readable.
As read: **7:13**
